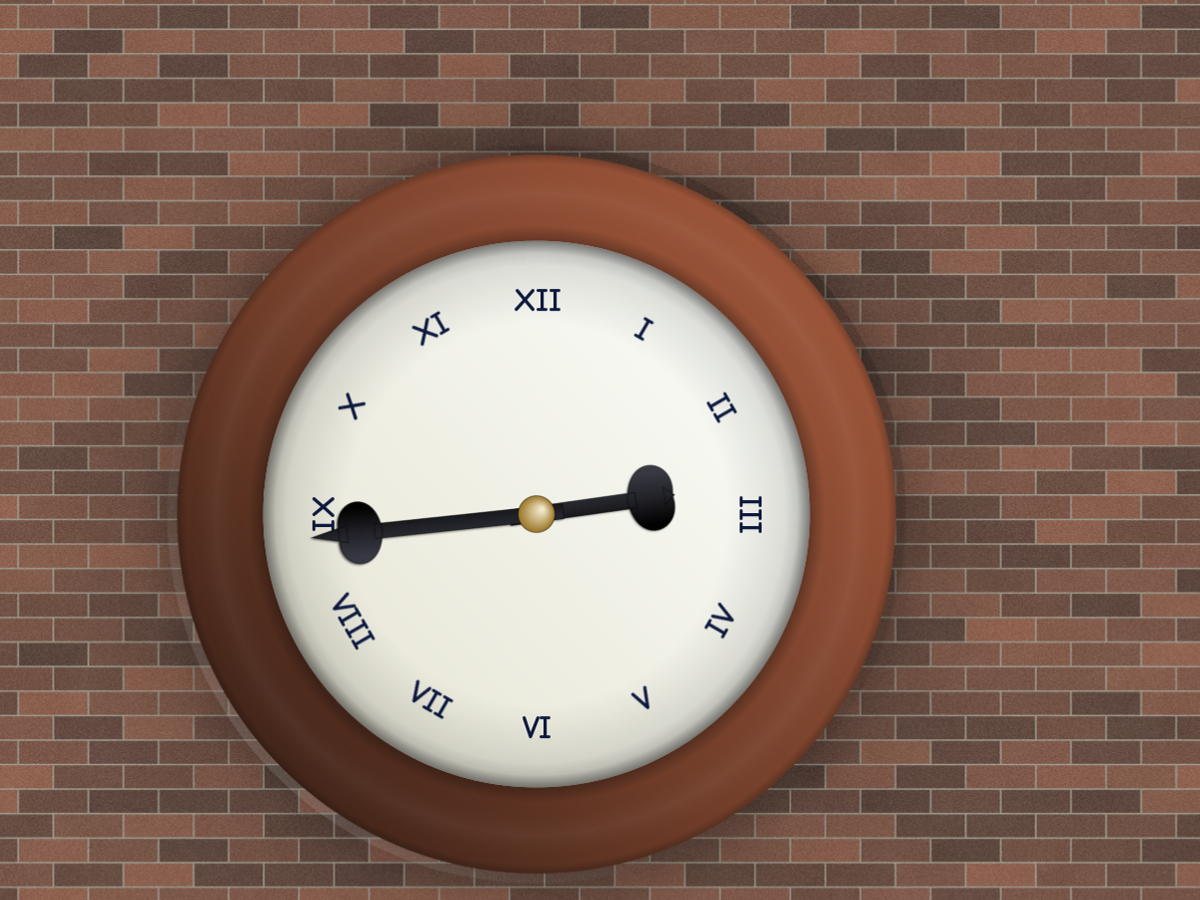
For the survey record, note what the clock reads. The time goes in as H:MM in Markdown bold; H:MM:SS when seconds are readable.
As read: **2:44**
